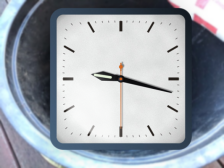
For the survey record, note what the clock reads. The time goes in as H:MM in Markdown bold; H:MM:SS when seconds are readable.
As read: **9:17:30**
